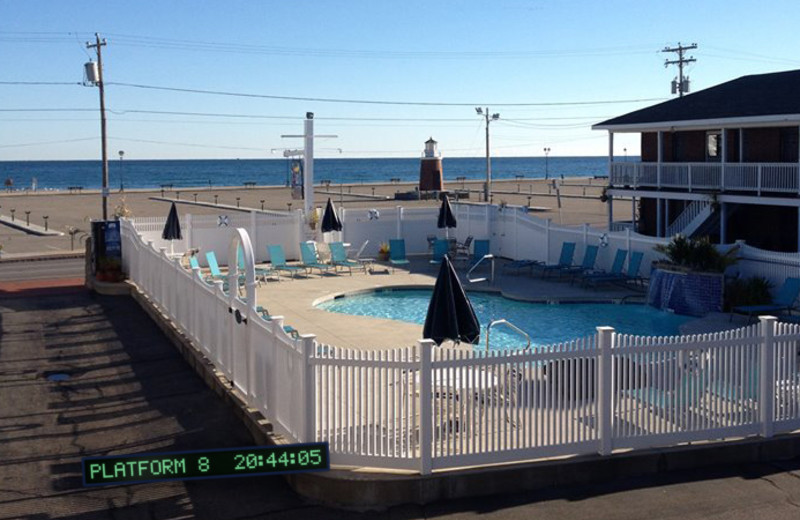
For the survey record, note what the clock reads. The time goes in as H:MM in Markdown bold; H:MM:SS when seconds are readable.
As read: **20:44:05**
